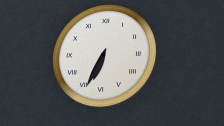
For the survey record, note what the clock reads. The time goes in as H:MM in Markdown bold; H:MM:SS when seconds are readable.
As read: **6:34**
